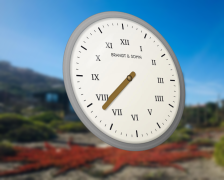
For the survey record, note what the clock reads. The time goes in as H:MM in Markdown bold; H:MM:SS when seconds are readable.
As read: **7:38**
